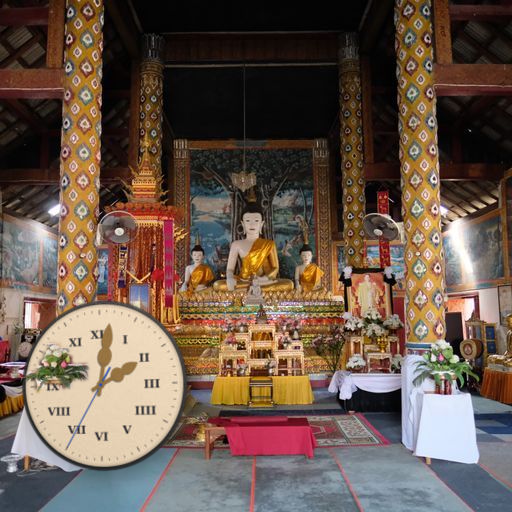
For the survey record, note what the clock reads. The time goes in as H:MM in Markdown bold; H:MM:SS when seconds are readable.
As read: **2:01:35**
